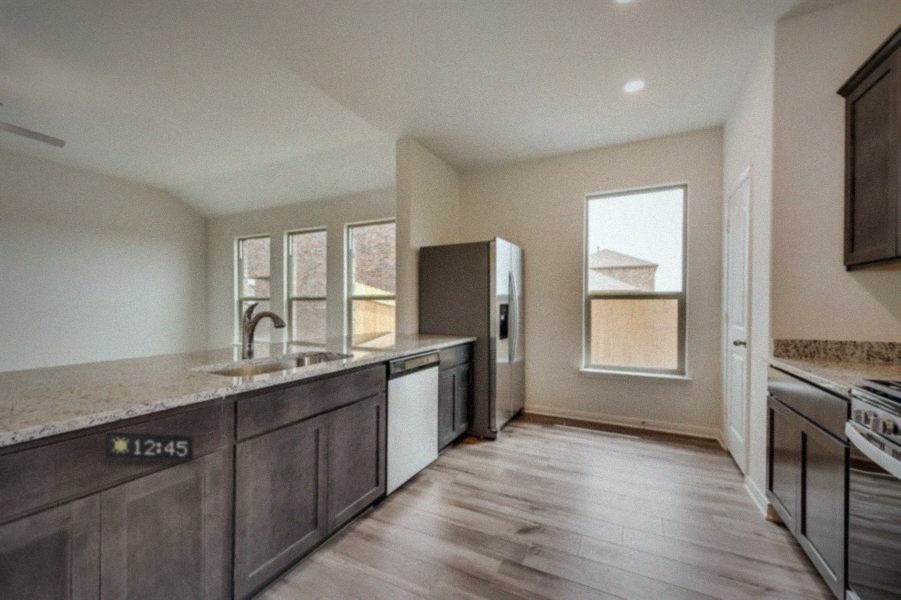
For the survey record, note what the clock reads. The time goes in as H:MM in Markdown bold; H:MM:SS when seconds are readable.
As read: **12:45**
